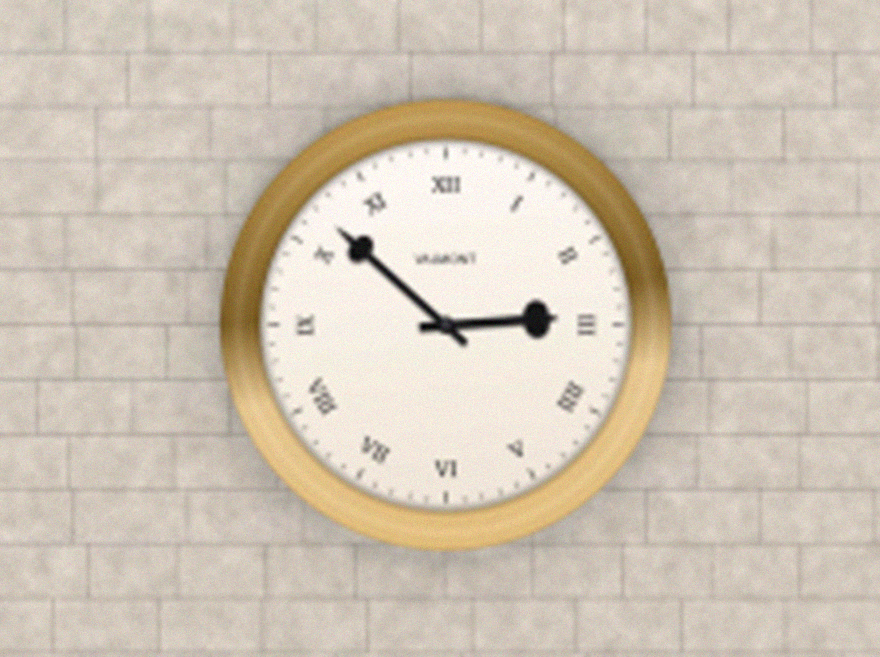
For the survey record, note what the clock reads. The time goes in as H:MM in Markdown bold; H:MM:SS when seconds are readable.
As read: **2:52**
